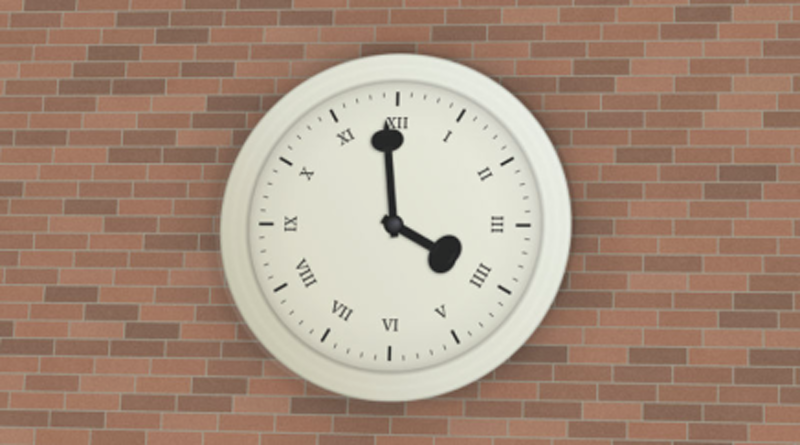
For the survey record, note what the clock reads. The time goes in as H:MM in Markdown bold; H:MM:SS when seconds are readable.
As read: **3:59**
